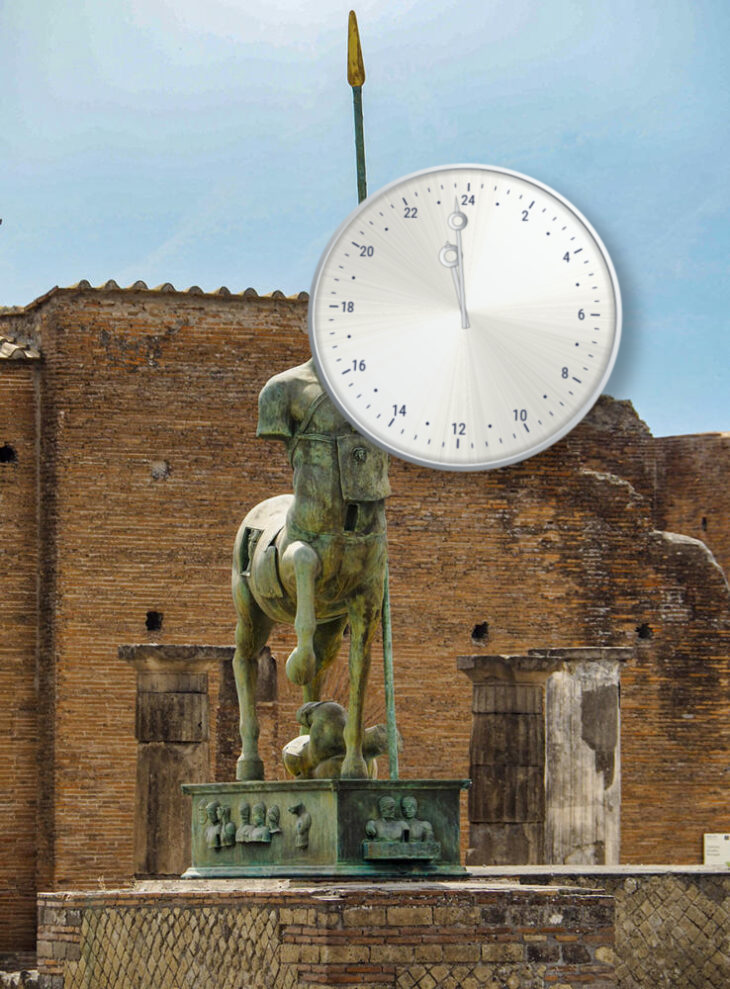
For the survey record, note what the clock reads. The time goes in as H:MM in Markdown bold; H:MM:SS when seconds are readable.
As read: **22:59**
